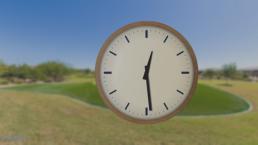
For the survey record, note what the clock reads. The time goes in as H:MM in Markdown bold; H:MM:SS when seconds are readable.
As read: **12:29**
